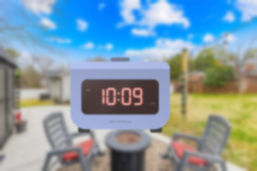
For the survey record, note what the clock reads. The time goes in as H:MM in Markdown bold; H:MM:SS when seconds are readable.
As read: **10:09**
